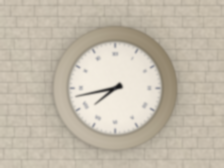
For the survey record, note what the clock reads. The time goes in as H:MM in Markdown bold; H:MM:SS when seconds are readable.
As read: **7:43**
